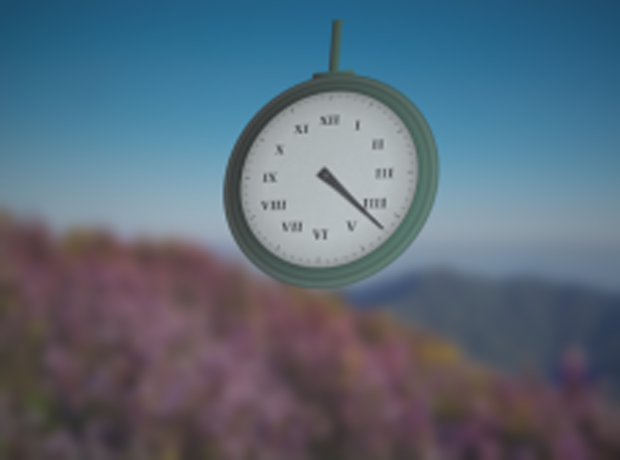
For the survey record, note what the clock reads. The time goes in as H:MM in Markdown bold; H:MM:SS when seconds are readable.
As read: **4:22**
